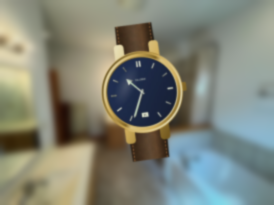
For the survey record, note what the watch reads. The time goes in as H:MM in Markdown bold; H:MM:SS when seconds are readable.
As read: **10:34**
